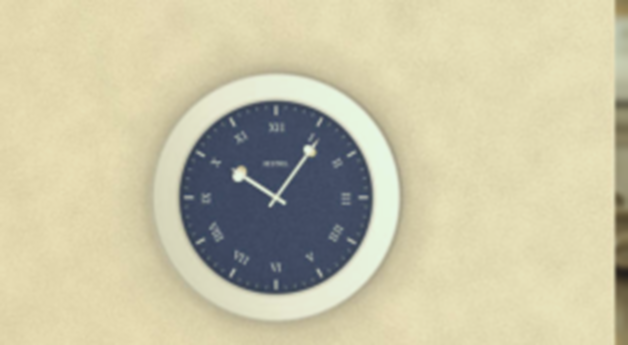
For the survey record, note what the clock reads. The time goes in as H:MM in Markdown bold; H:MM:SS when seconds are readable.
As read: **10:06**
